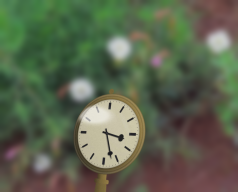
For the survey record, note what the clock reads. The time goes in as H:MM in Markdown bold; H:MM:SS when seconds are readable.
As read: **3:27**
